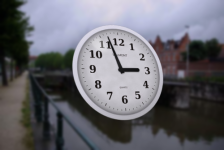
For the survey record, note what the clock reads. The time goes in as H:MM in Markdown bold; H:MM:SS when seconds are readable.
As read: **2:57**
